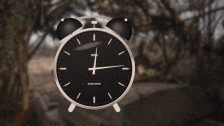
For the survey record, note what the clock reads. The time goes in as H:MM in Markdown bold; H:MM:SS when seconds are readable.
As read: **12:14**
